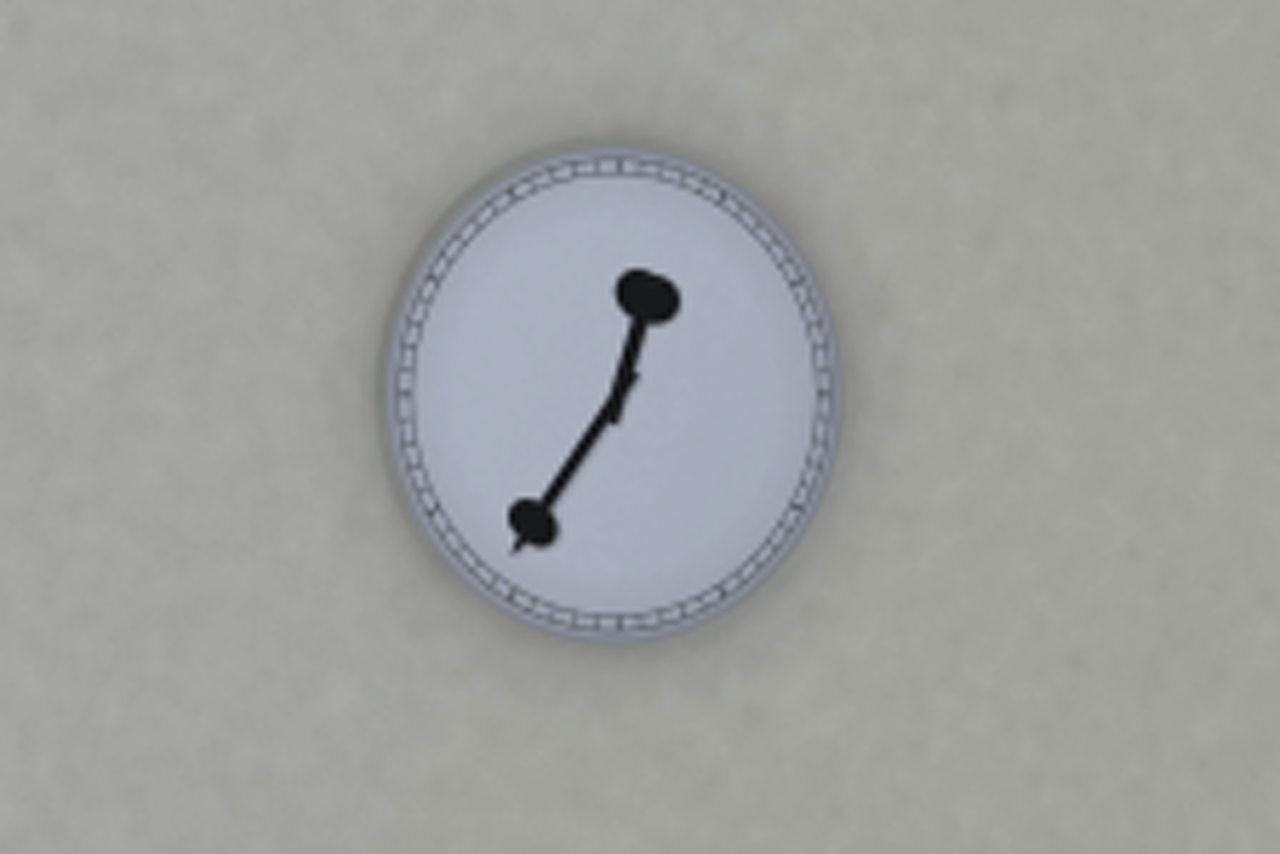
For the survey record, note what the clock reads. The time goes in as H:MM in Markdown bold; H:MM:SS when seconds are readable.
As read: **12:36**
